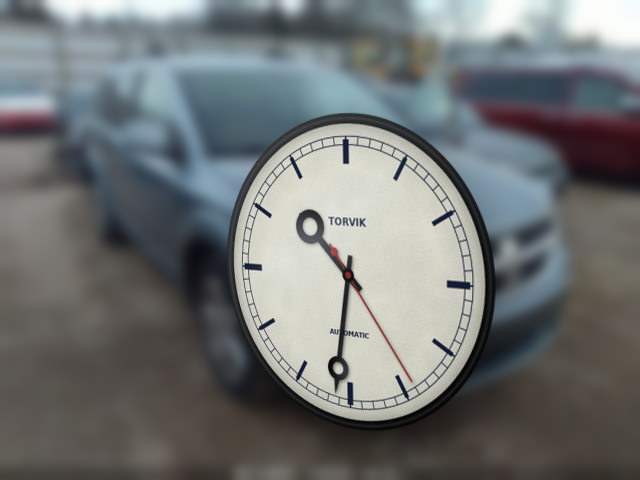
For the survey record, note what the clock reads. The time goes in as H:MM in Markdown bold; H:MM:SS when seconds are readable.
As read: **10:31:24**
